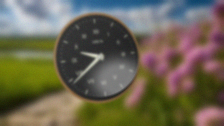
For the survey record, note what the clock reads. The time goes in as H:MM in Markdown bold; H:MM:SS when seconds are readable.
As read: **9:39**
